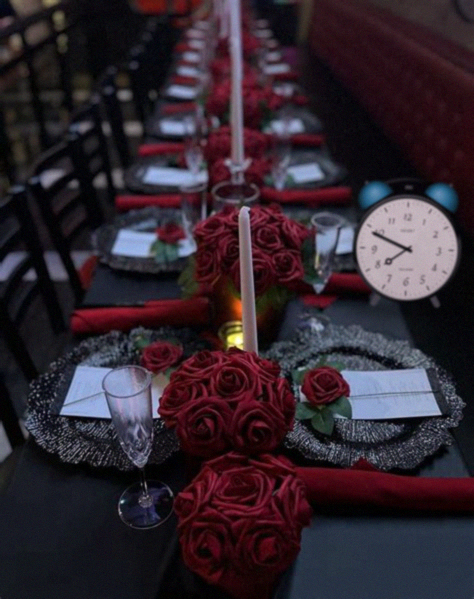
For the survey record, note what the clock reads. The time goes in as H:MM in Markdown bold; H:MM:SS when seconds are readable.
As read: **7:49**
